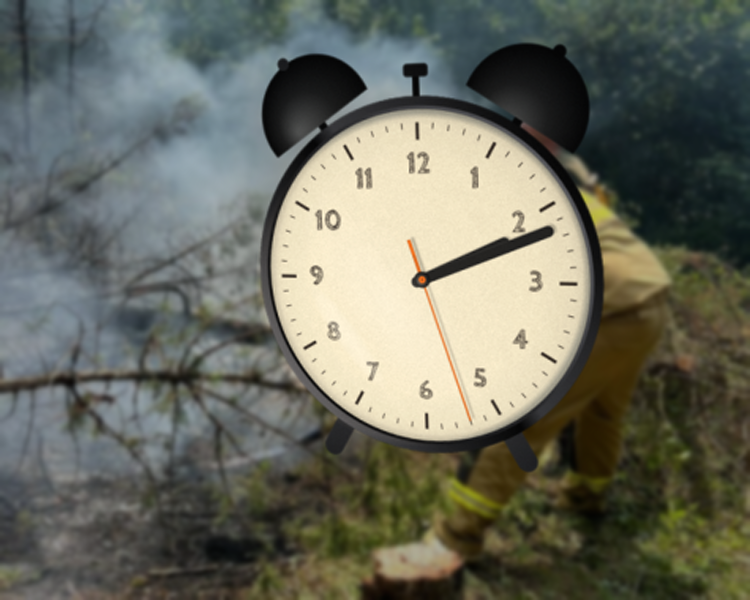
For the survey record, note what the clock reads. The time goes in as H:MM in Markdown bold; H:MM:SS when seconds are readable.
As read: **2:11:27**
